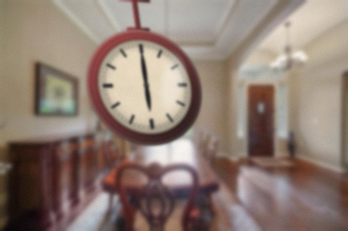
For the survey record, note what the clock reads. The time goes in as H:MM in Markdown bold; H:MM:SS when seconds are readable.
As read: **6:00**
